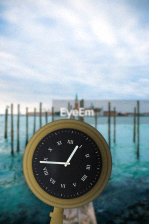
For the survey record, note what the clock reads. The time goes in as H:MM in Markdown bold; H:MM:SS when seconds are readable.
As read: **12:44**
